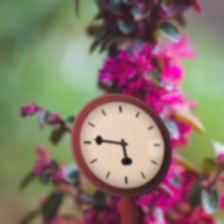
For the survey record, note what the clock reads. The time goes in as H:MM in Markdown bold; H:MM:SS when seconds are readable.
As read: **5:46**
